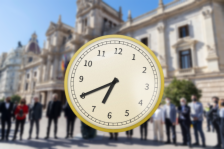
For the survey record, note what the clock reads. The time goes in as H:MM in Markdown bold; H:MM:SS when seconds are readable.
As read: **6:40**
